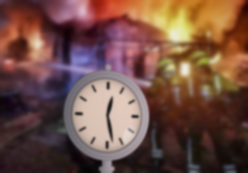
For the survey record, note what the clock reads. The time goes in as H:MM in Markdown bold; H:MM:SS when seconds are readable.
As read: **12:28**
